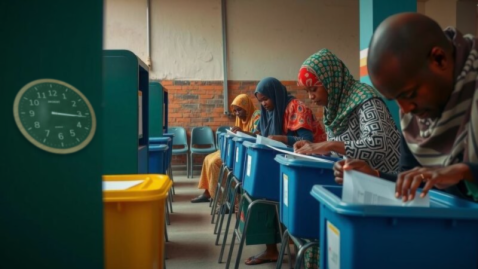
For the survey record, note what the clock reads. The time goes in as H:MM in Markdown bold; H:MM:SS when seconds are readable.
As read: **3:16**
